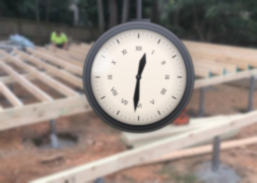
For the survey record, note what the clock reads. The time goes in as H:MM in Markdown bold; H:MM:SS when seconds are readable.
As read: **12:31**
